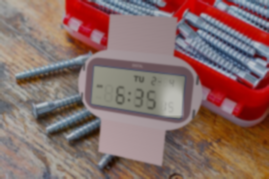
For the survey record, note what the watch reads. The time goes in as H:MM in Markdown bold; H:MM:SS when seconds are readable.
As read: **6:35**
